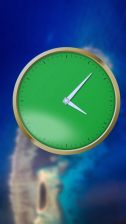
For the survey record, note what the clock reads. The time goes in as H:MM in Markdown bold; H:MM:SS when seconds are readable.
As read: **4:07**
